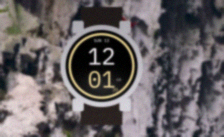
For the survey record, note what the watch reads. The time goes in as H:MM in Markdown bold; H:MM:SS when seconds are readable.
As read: **12:01**
